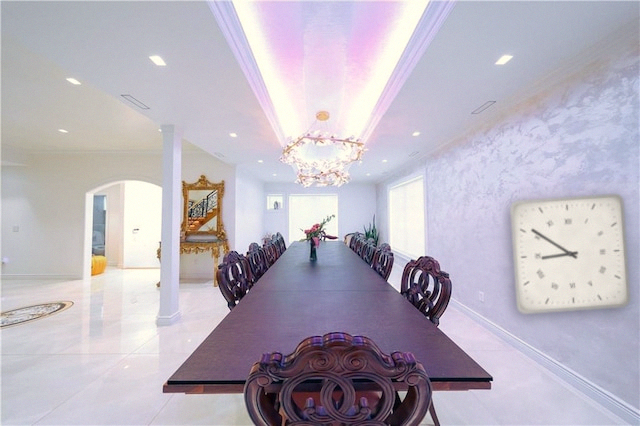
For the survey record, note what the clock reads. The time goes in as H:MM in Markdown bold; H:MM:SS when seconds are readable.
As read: **8:51**
